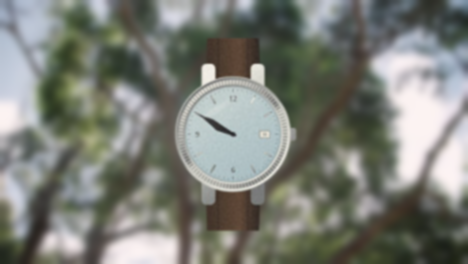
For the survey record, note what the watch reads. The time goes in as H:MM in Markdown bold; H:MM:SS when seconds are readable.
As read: **9:50**
